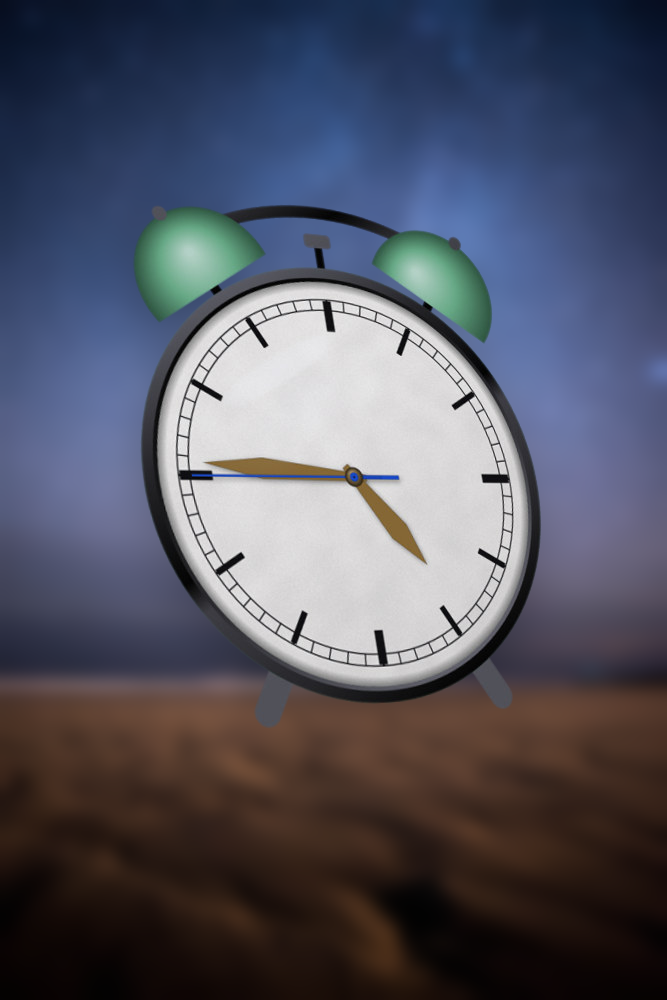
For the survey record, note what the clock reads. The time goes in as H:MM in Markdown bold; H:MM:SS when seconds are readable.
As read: **4:45:45**
